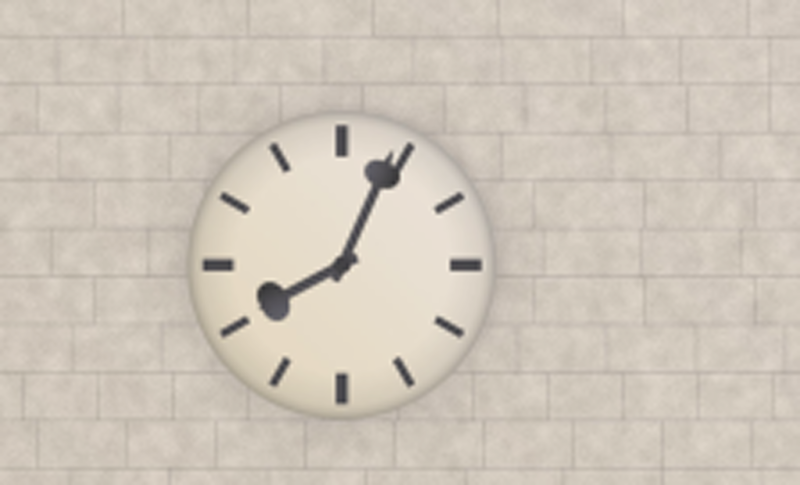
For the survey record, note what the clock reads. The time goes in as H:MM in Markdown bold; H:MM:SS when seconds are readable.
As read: **8:04**
